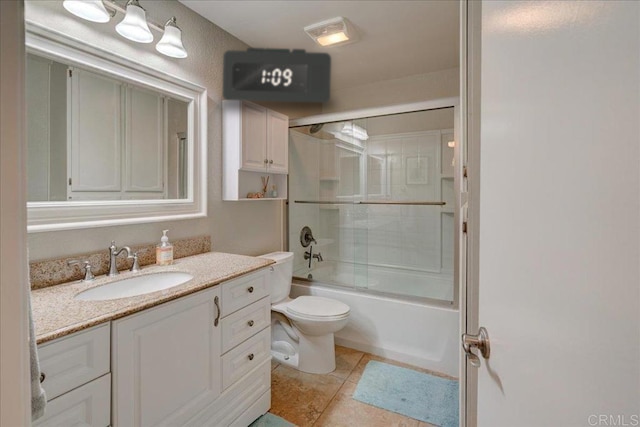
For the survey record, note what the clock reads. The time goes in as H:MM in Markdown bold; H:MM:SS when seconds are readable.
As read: **1:09**
